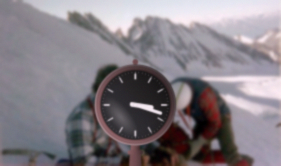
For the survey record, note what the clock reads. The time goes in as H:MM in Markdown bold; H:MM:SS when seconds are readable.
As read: **3:18**
